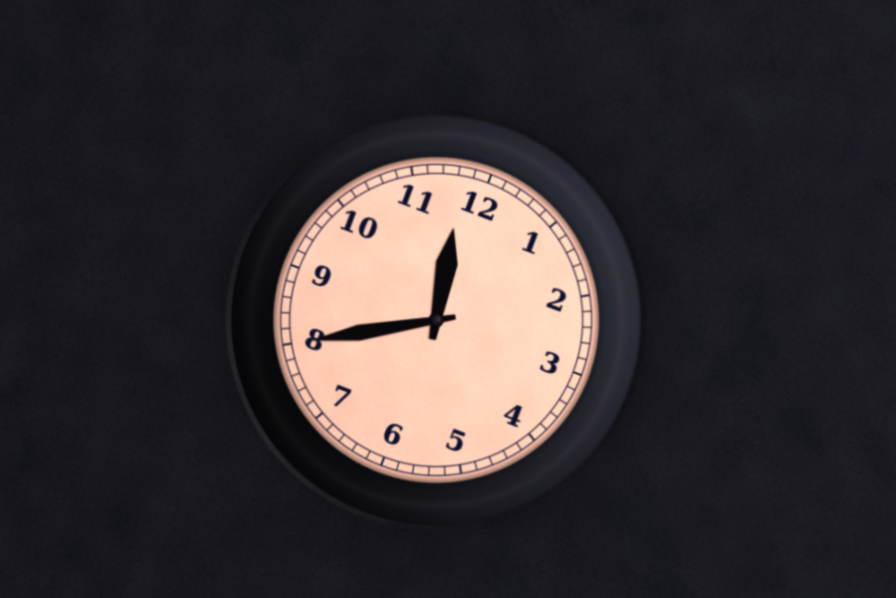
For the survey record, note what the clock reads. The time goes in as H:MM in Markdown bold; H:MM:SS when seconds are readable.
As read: **11:40**
